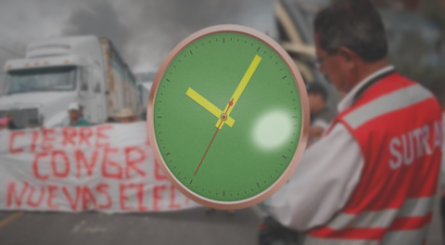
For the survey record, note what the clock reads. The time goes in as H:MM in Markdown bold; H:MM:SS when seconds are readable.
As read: **10:05:35**
